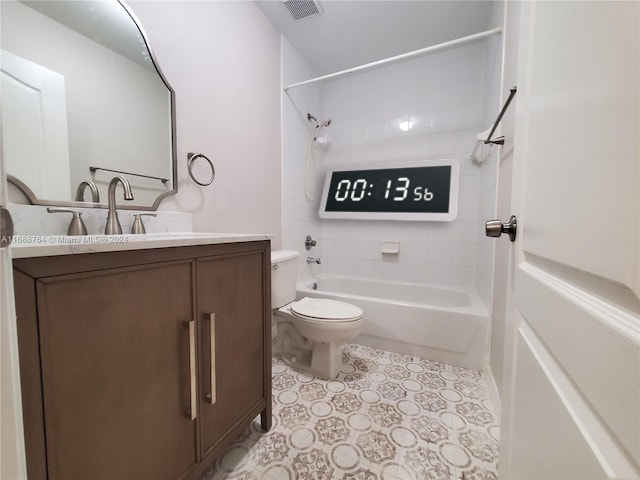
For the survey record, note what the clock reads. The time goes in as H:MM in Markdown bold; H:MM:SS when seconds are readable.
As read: **0:13:56**
